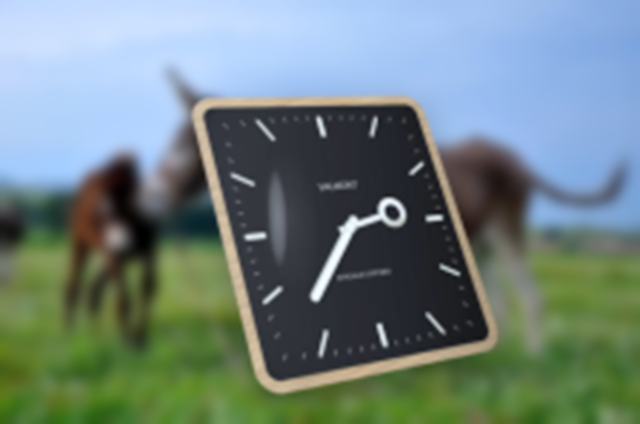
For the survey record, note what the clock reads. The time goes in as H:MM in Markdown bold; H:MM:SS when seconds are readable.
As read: **2:37**
